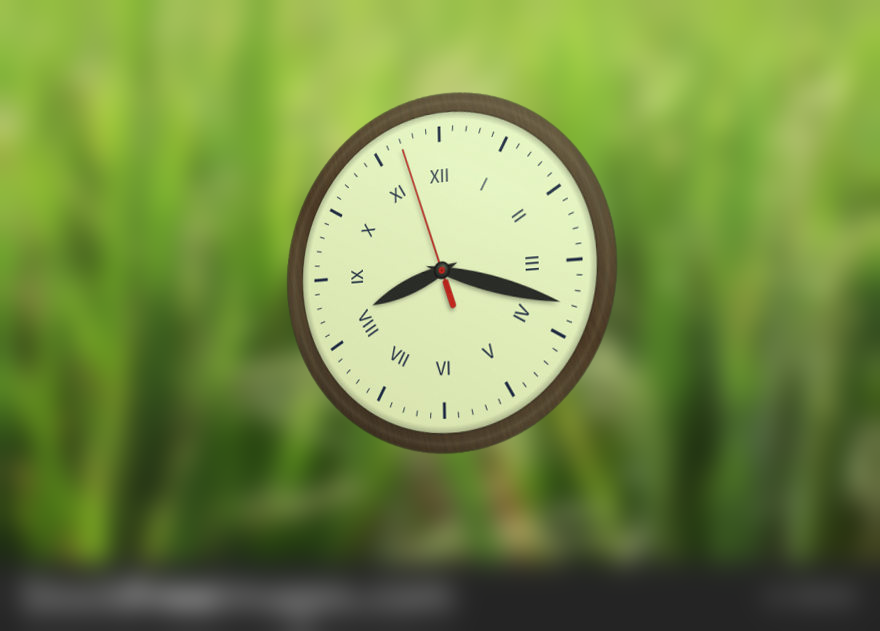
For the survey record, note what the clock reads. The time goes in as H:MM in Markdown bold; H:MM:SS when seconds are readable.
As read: **8:17:57**
